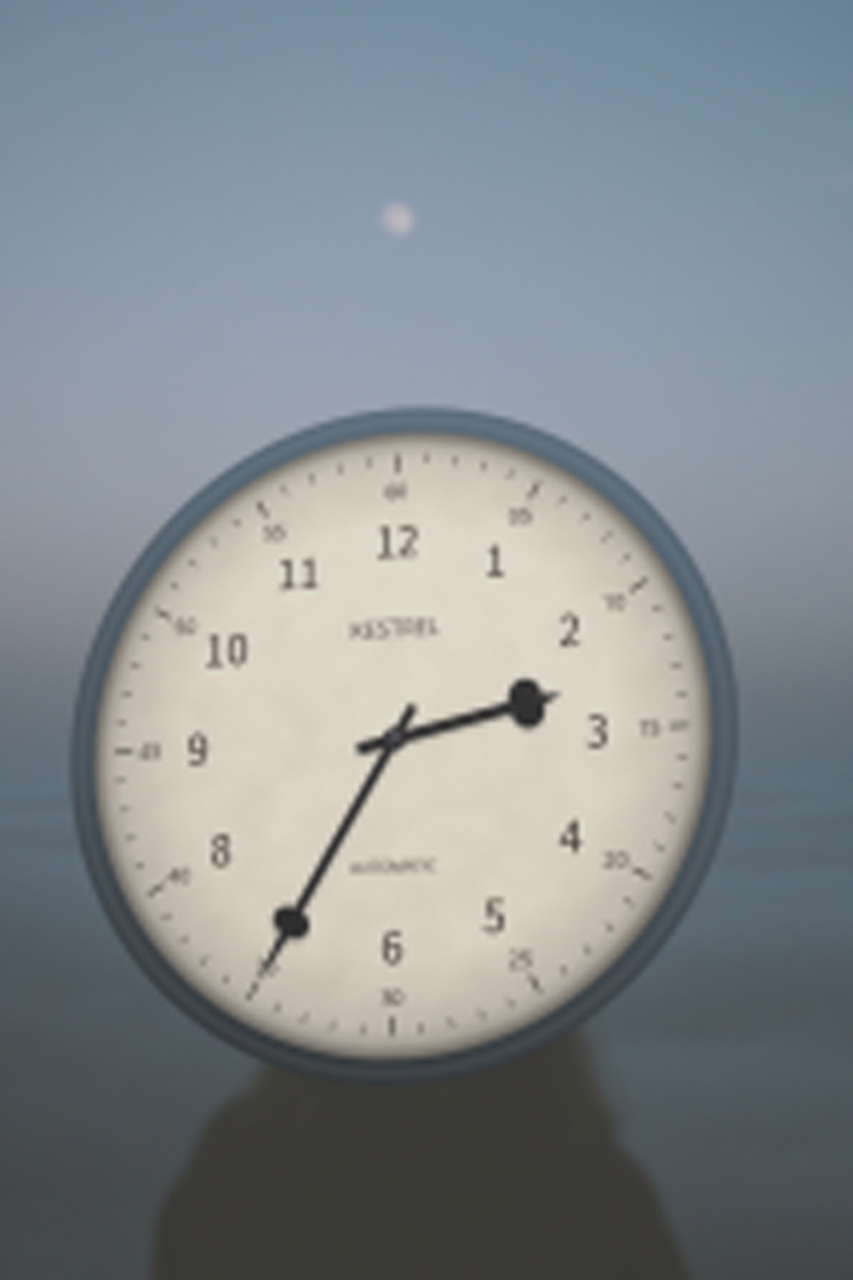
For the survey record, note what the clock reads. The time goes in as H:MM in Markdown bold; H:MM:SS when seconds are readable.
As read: **2:35**
